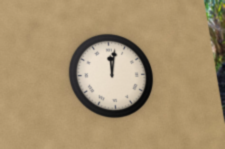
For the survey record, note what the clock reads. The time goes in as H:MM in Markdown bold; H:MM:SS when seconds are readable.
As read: **12:02**
